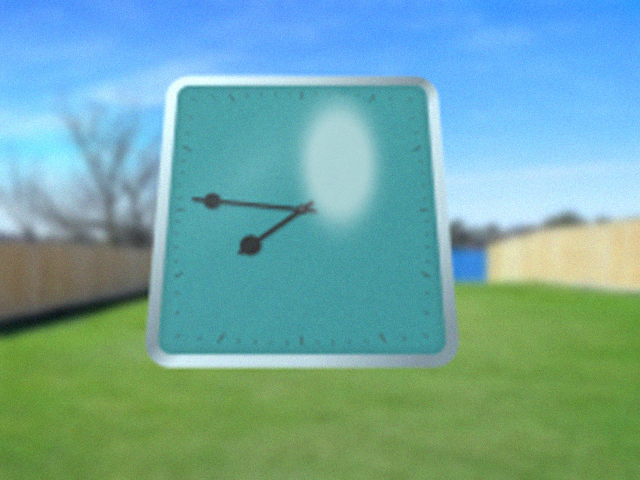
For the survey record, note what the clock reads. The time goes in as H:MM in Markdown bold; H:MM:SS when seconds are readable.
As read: **7:46**
